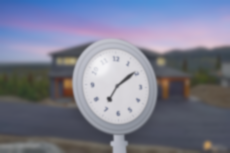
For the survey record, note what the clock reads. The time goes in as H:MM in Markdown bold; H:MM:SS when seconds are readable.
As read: **7:09**
